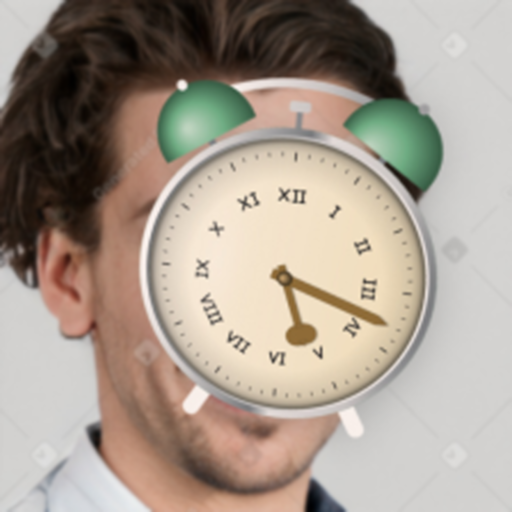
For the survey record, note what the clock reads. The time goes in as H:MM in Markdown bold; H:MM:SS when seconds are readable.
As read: **5:18**
